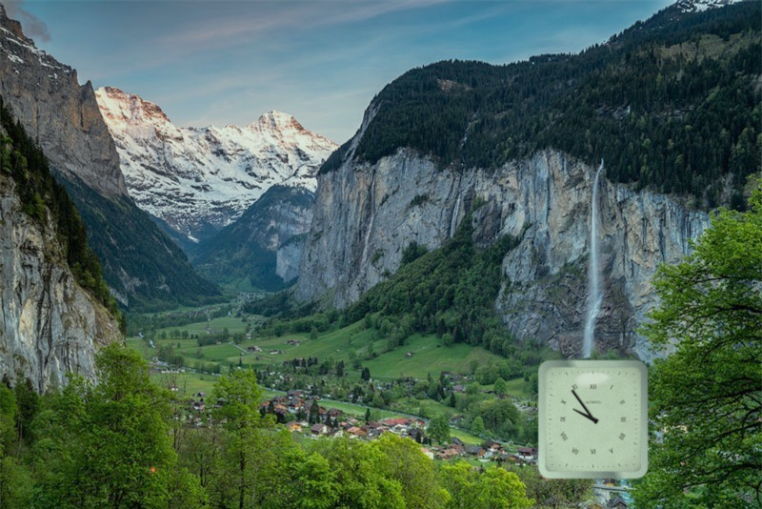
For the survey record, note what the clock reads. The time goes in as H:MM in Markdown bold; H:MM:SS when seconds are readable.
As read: **9:54**
